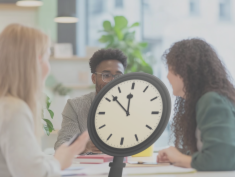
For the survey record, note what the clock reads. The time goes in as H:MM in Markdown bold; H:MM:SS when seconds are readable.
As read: **11:52**
